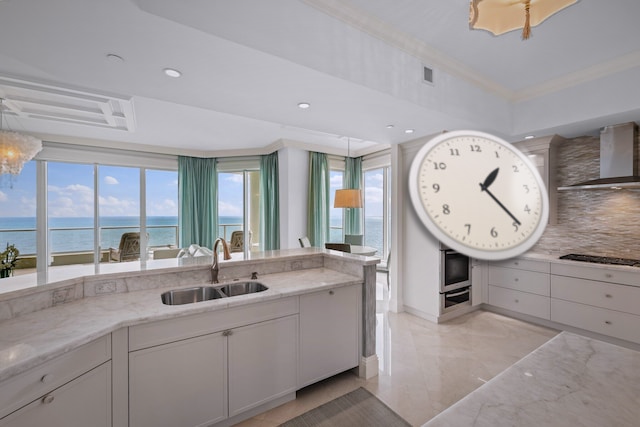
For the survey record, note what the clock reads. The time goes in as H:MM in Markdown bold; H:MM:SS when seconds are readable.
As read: **1:24**
